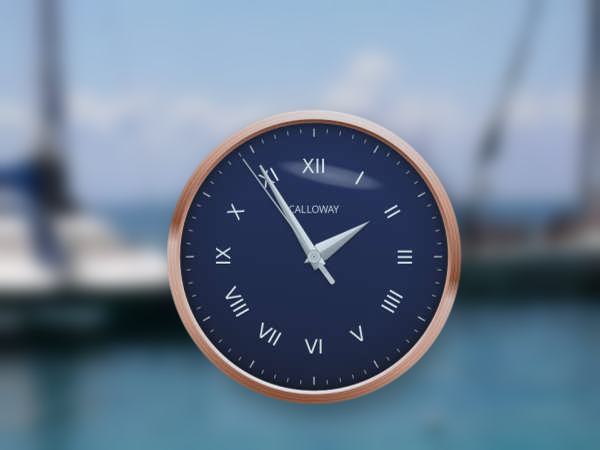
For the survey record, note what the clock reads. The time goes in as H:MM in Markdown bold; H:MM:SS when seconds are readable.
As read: **1:54:54**
